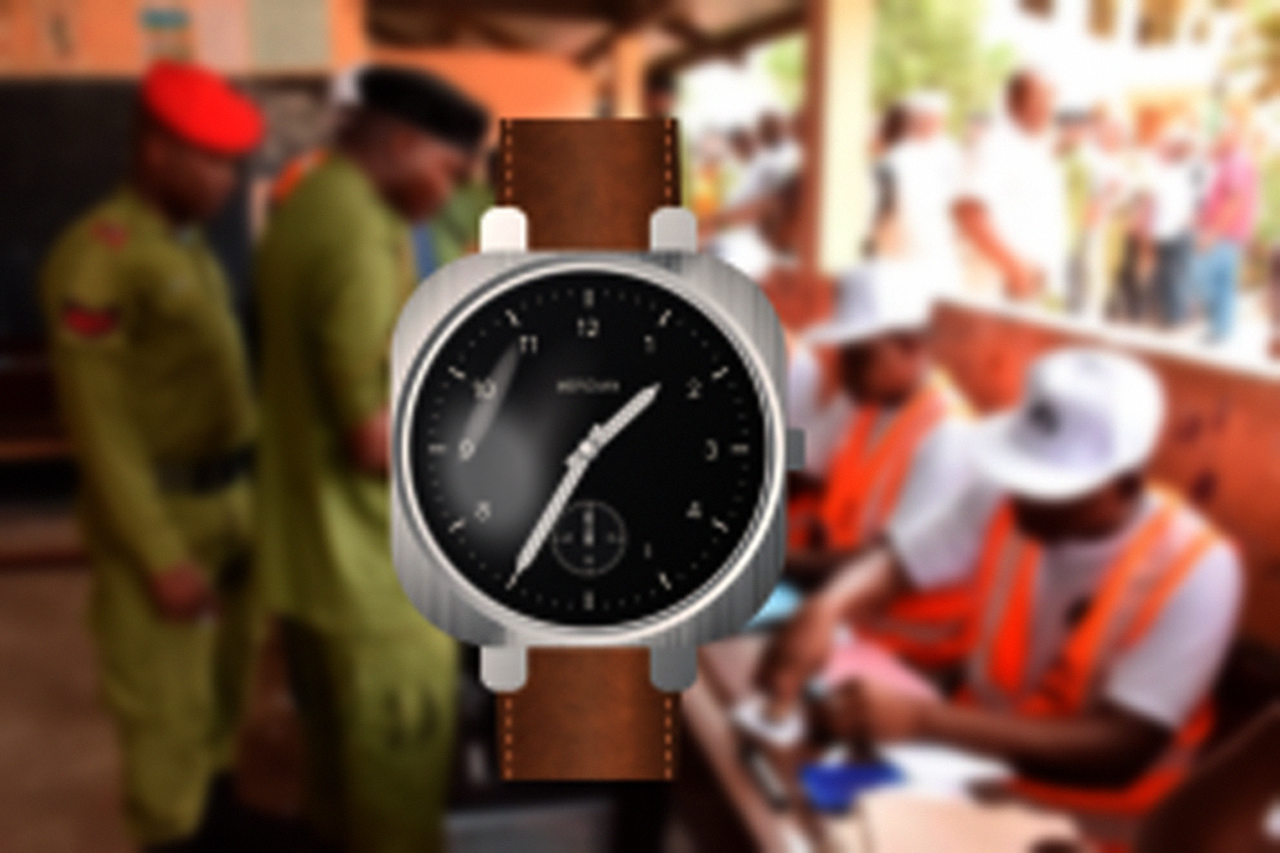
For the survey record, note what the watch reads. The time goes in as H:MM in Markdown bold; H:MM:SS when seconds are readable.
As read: **1:35**
